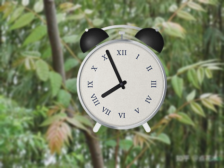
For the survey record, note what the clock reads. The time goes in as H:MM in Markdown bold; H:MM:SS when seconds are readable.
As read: **7:56**
